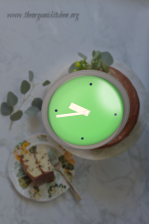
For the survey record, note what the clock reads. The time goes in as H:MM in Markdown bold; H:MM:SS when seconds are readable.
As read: **9:43**
